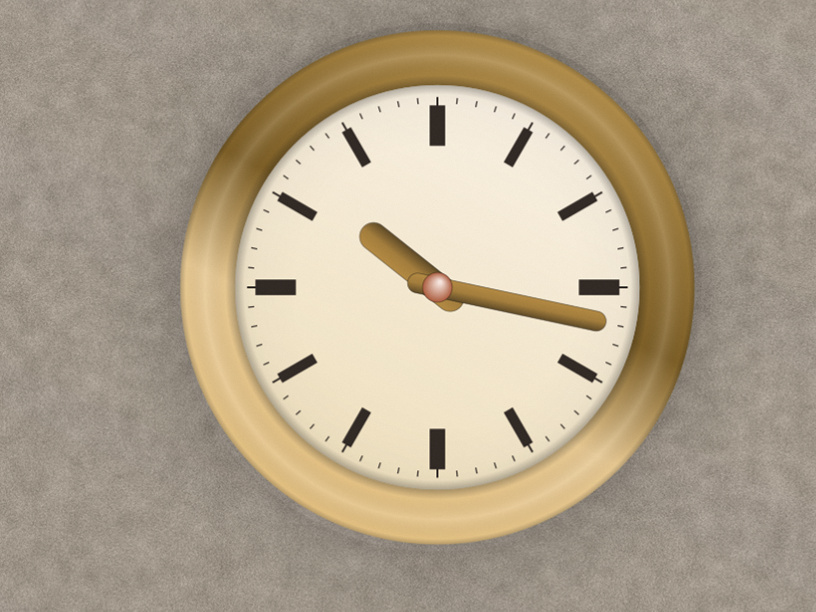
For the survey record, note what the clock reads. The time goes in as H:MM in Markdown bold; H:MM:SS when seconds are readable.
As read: **10:17**
